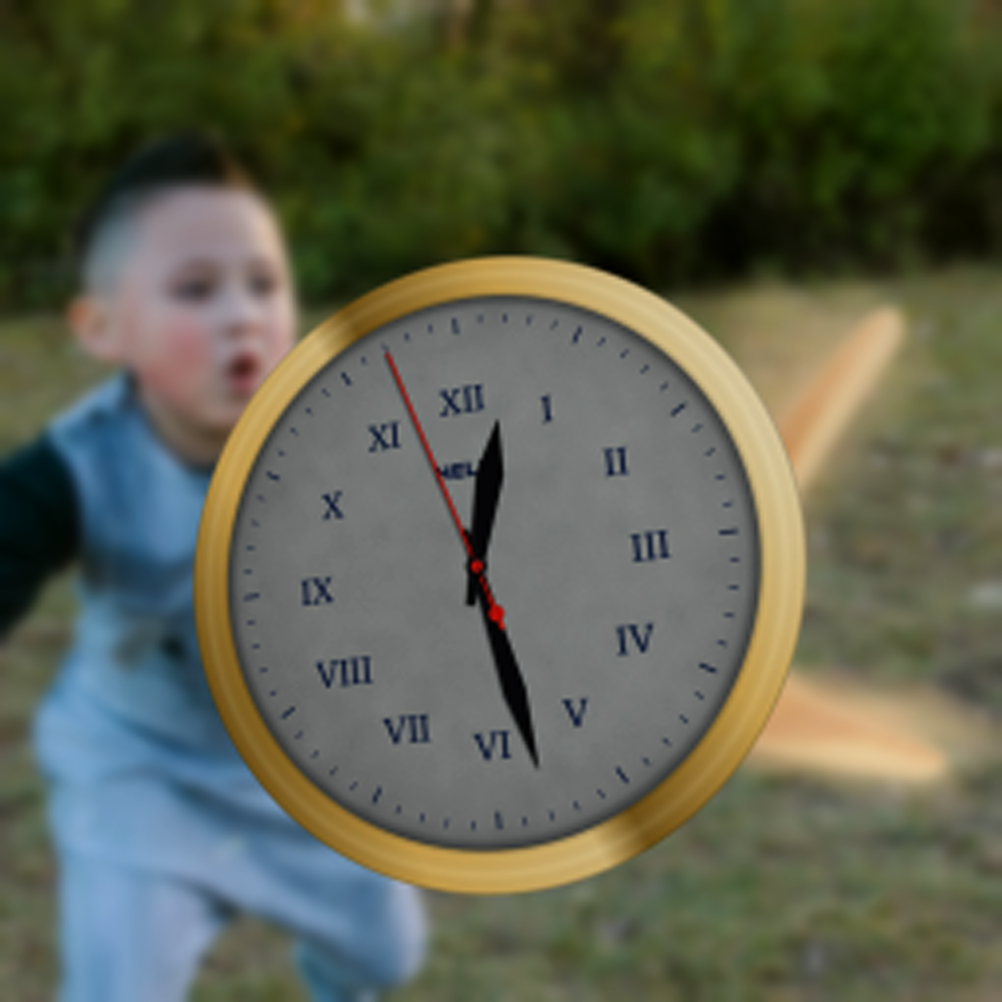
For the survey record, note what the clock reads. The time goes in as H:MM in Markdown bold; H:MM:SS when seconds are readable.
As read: **12:27:57**
